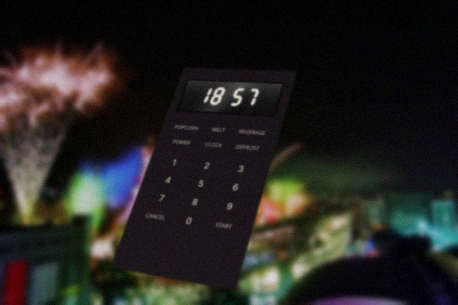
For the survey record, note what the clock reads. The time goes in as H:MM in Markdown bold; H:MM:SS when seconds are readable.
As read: **18:57**
